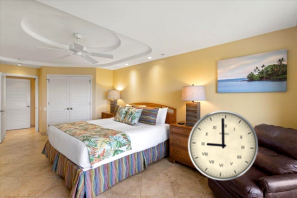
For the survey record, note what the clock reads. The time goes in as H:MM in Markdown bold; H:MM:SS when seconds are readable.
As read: **8:59**
